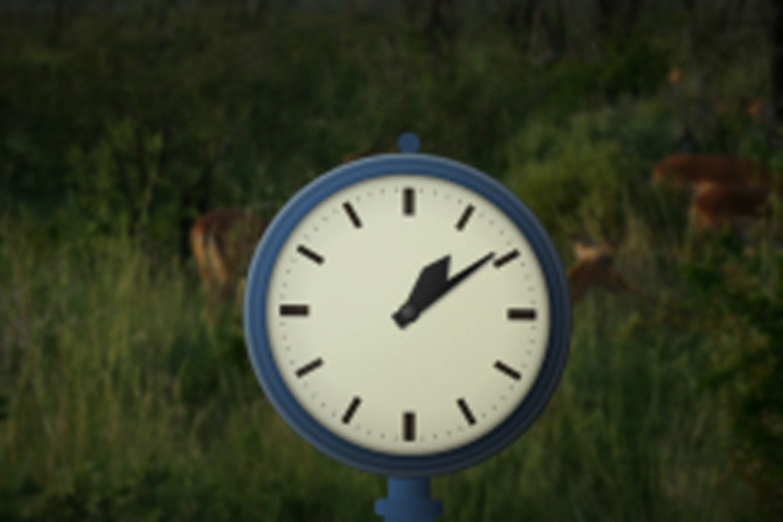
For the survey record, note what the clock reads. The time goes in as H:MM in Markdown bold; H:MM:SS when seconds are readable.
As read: **1:09**
